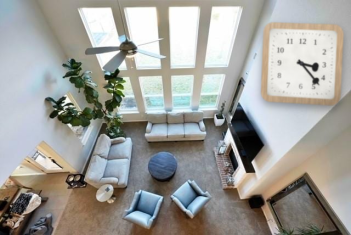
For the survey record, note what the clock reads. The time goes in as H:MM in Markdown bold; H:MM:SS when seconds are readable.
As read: **3:23**
